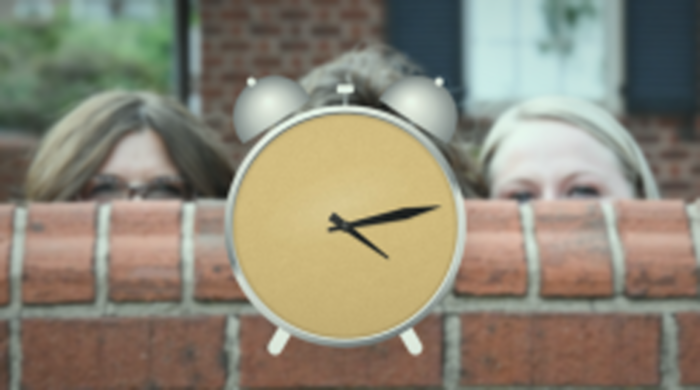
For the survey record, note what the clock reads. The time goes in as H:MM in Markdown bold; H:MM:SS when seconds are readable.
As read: **4:13**
